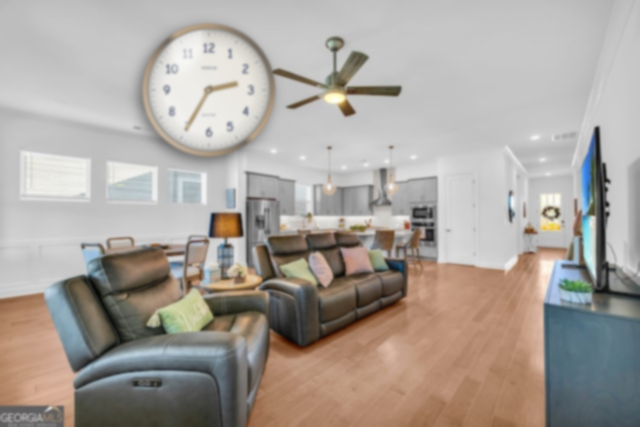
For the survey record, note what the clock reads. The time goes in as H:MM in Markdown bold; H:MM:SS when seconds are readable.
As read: **2:35**
